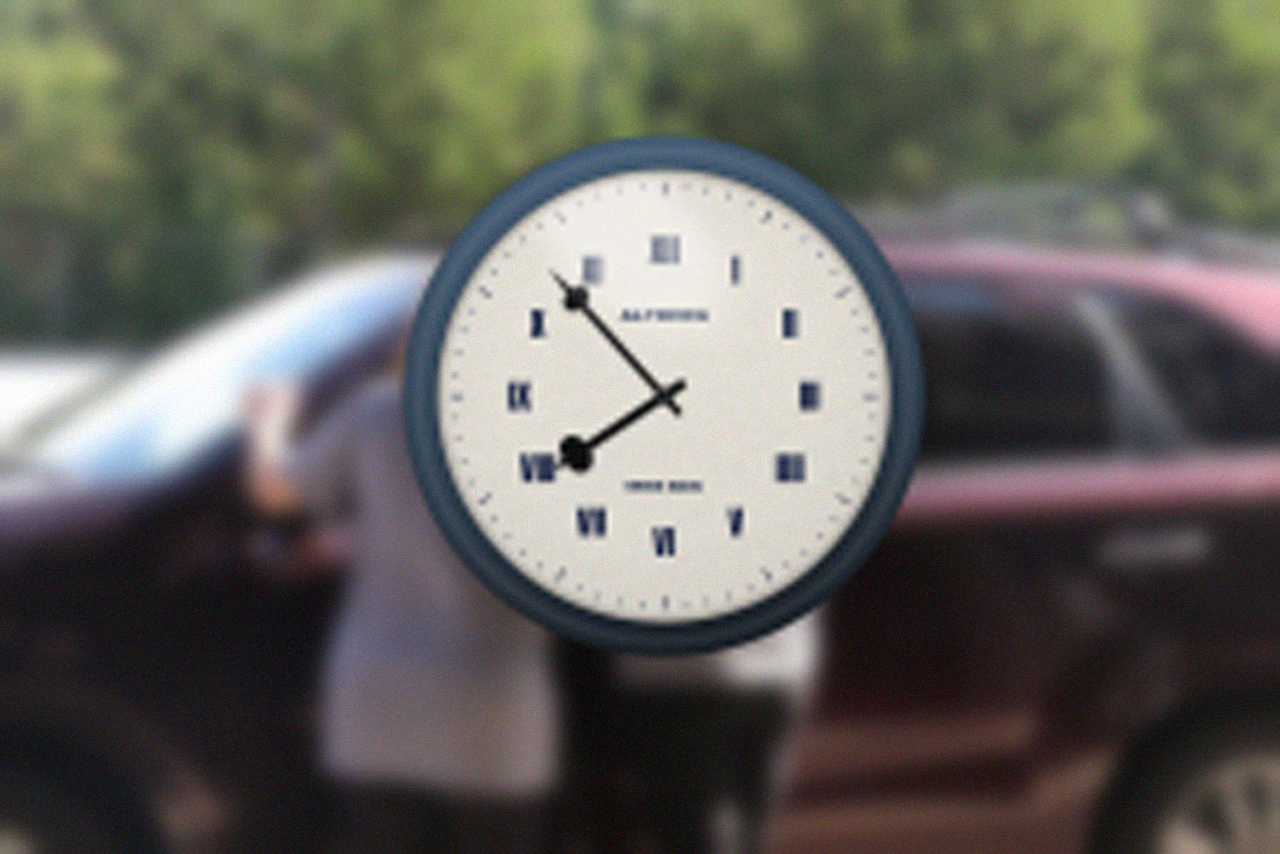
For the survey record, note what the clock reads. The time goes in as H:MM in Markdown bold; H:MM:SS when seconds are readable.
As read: **7:53**
